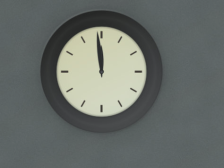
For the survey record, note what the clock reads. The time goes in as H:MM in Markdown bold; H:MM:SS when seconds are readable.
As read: **11:59**
